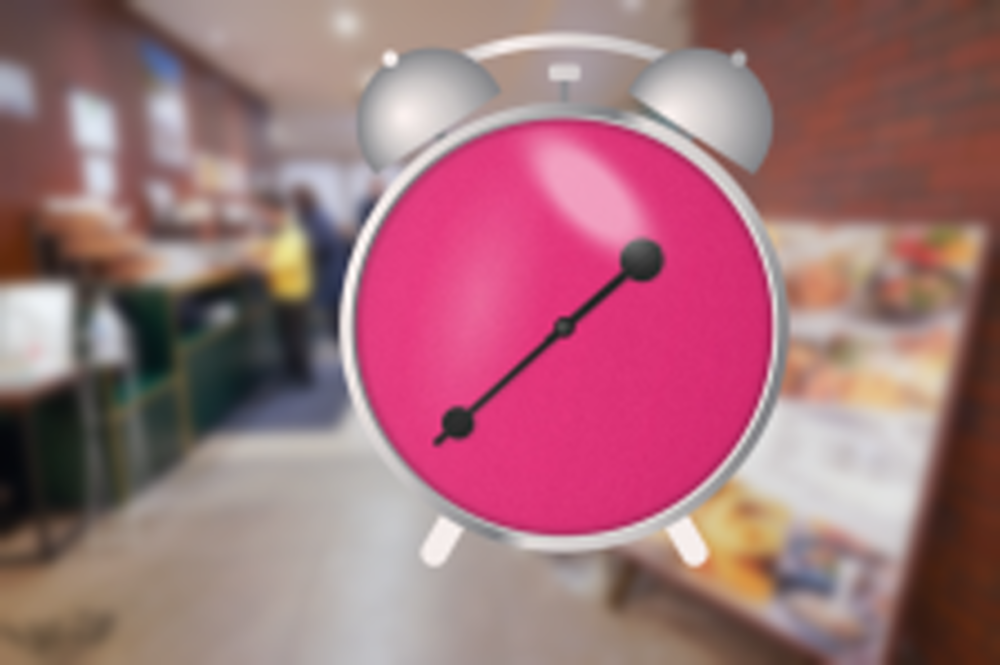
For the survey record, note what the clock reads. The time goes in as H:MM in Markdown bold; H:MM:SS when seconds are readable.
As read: **1:38**
